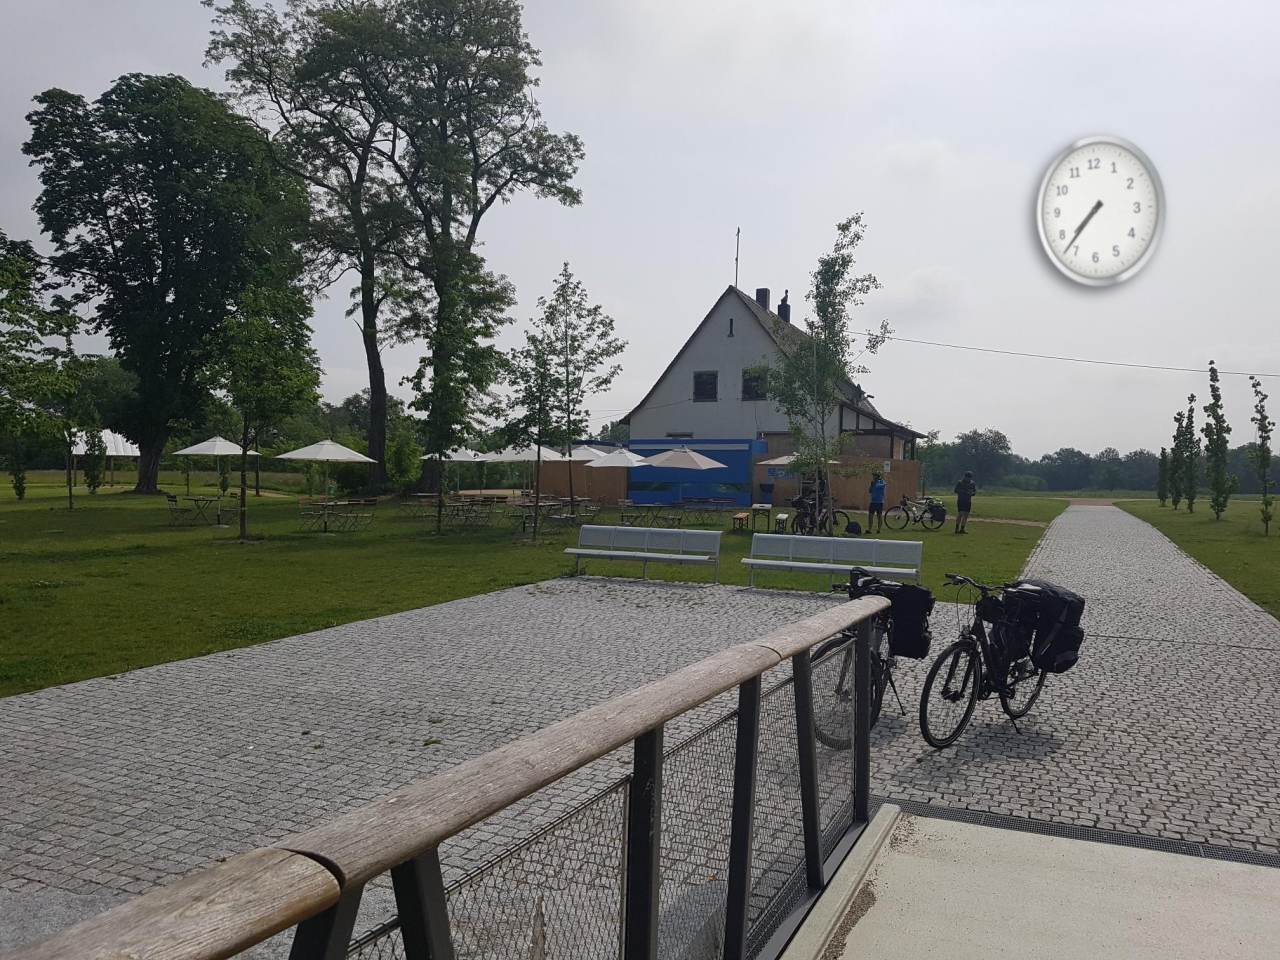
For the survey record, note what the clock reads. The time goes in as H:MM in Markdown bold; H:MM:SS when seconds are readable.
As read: **7:37**
